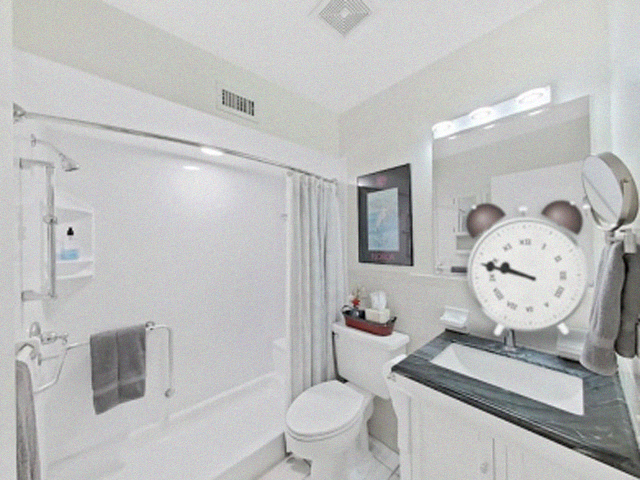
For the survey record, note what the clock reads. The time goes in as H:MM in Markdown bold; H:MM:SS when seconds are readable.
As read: **9:48**
